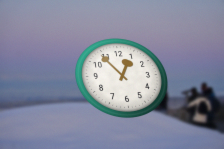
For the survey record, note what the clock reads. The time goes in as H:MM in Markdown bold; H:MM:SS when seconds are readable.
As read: **12:54**
